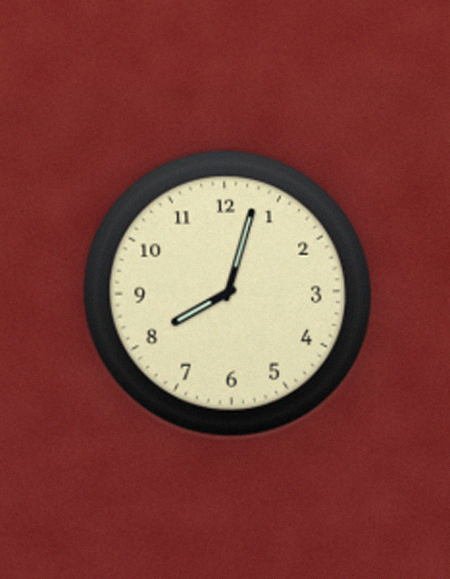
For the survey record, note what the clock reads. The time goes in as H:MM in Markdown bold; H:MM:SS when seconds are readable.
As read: **8:03**
